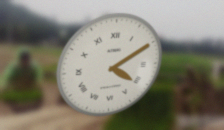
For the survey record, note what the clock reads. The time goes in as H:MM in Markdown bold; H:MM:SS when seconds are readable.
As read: **4:10**
